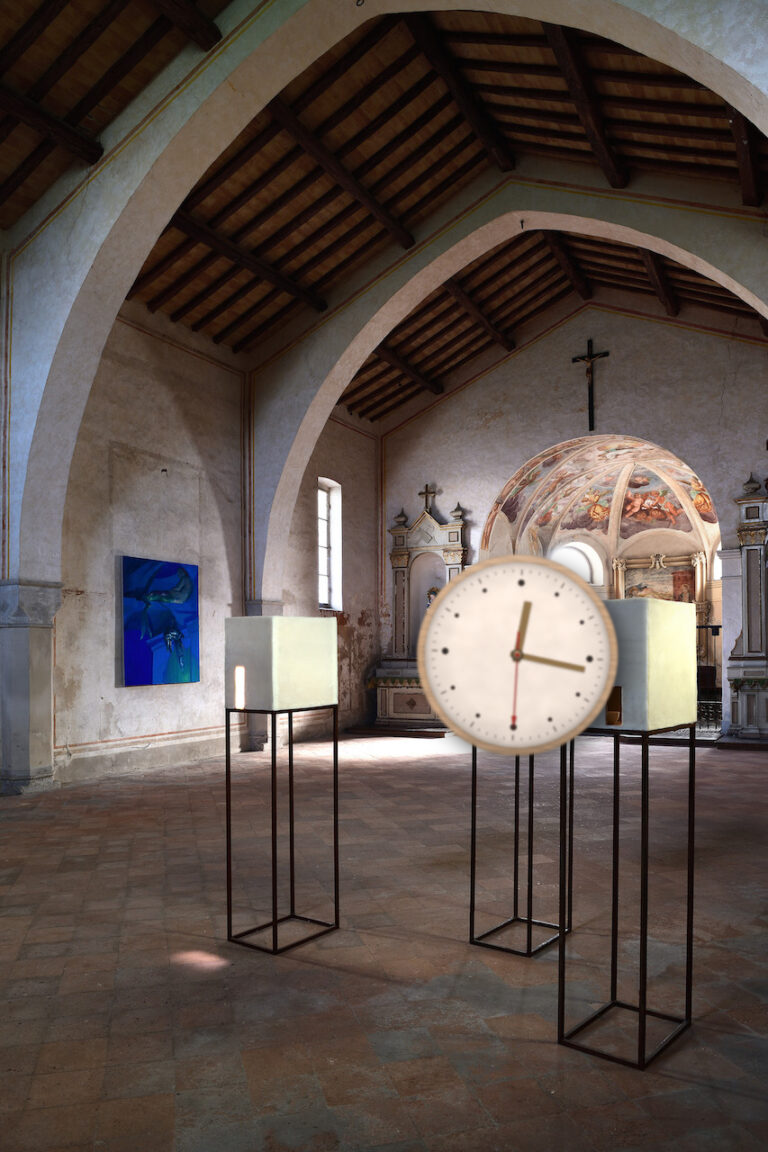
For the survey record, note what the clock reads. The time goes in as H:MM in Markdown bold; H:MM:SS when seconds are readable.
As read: **12:16:30**
